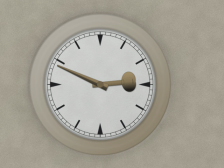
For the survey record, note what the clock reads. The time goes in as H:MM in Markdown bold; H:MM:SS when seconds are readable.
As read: **2:49**
